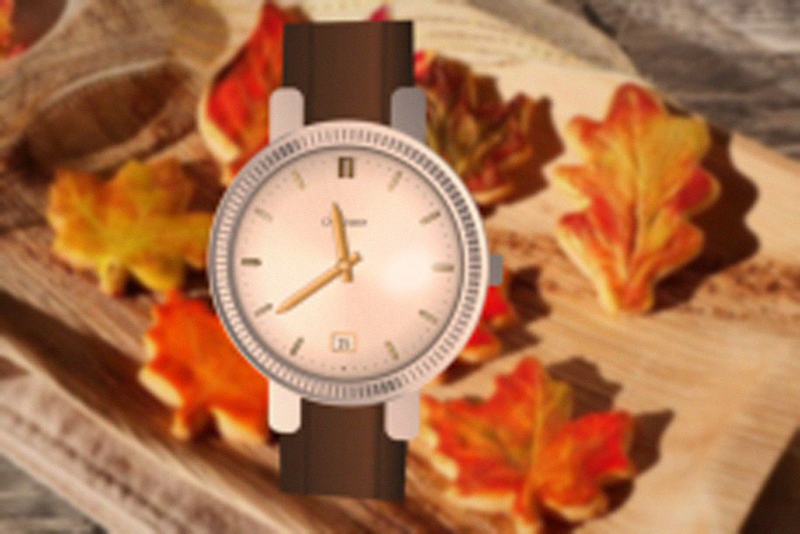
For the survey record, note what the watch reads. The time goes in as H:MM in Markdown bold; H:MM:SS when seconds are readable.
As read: **11:39**
